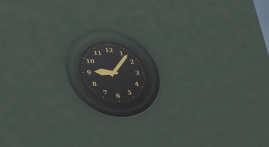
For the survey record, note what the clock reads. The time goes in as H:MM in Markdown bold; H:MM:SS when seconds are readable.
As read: **9:07**
